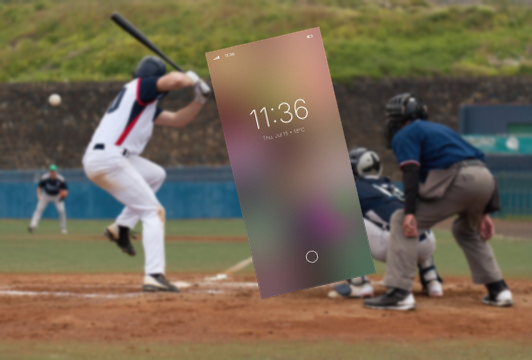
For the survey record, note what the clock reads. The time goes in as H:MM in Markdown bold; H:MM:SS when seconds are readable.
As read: **11:36**
